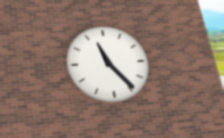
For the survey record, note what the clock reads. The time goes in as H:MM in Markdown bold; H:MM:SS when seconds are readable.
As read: **11:24**
